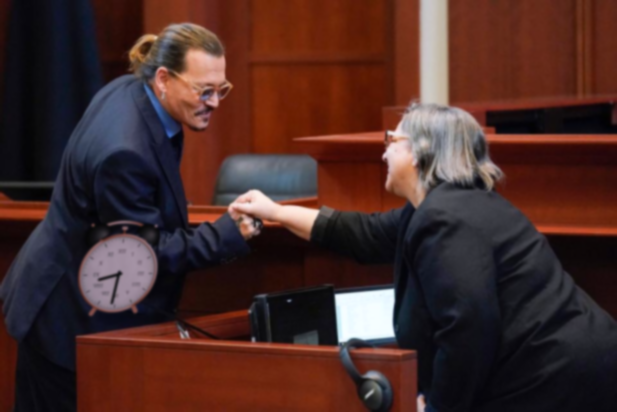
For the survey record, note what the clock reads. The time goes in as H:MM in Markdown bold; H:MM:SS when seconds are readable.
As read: **8:31**
